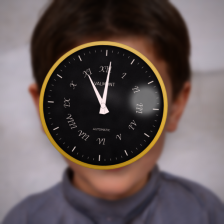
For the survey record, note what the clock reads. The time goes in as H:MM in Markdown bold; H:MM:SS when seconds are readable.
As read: **11:01**
